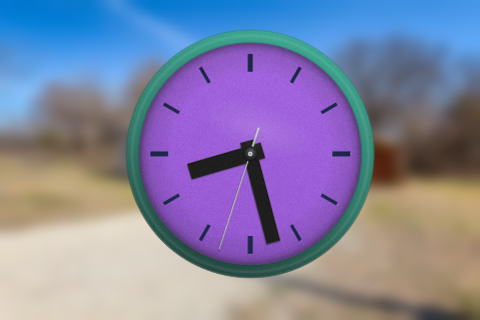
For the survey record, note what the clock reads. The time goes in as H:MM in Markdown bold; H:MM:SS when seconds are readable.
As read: **8:27:33**
